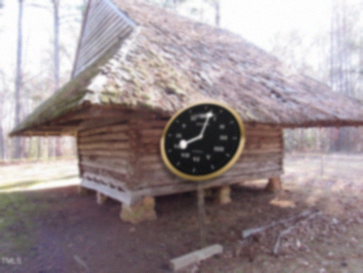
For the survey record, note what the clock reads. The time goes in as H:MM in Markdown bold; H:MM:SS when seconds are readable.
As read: **8:02**
